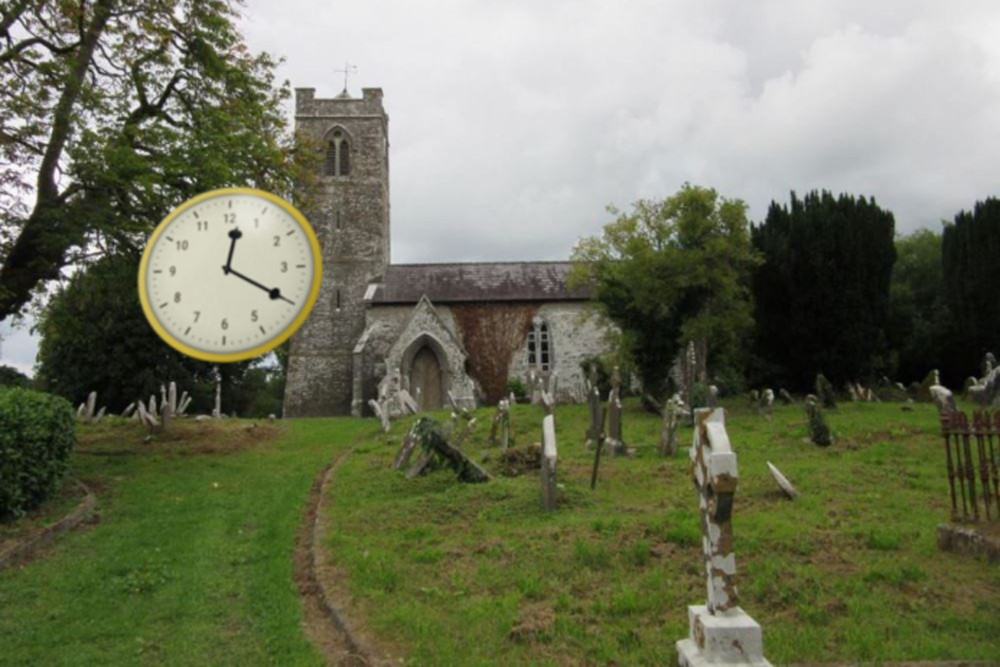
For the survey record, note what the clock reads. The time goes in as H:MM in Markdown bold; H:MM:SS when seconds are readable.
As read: **12:20**
